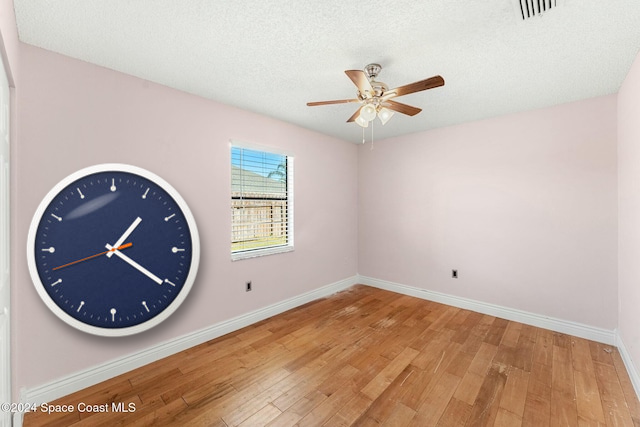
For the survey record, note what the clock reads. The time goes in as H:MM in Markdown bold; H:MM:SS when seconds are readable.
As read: **1:20:42**
